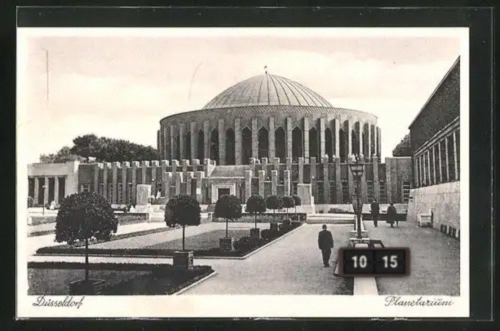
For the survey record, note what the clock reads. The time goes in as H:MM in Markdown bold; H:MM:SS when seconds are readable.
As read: **10:15**
